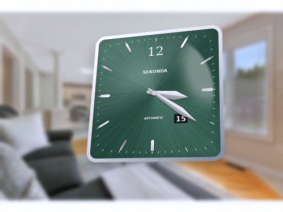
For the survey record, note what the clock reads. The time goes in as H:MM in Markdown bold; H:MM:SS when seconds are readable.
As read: **3:21**
